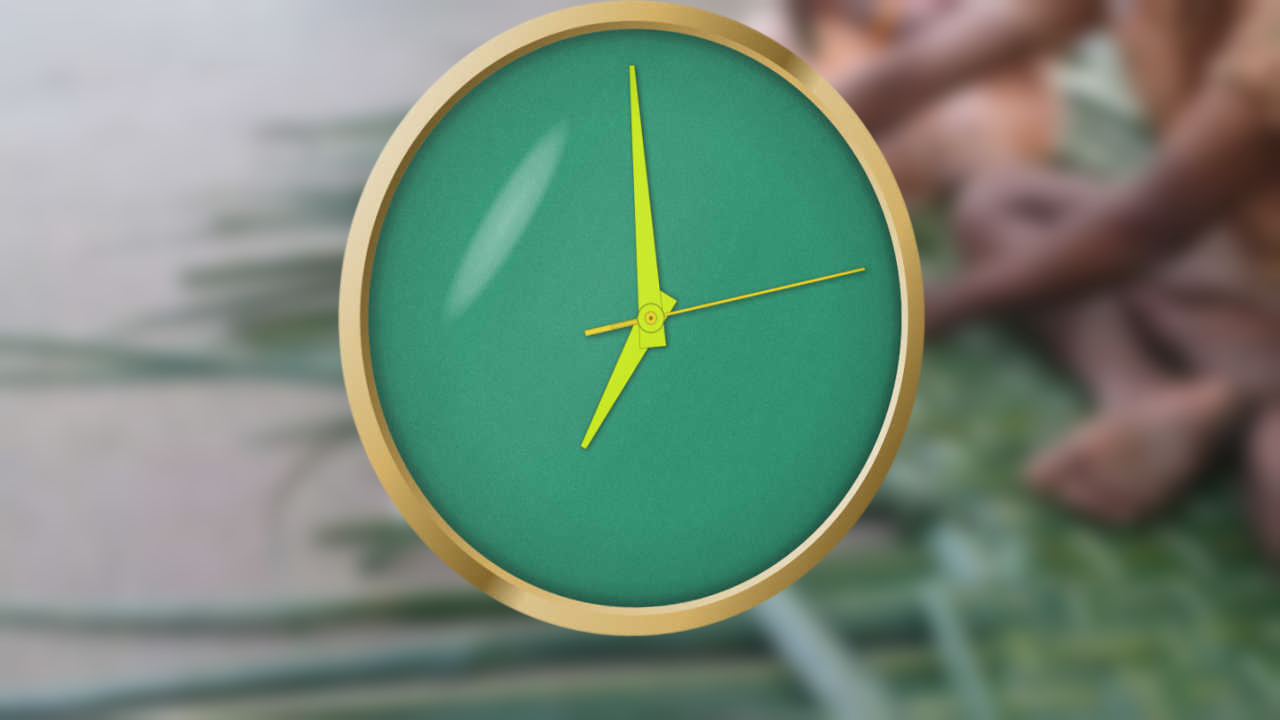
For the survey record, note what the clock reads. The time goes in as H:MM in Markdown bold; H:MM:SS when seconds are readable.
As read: **6:59:13**
